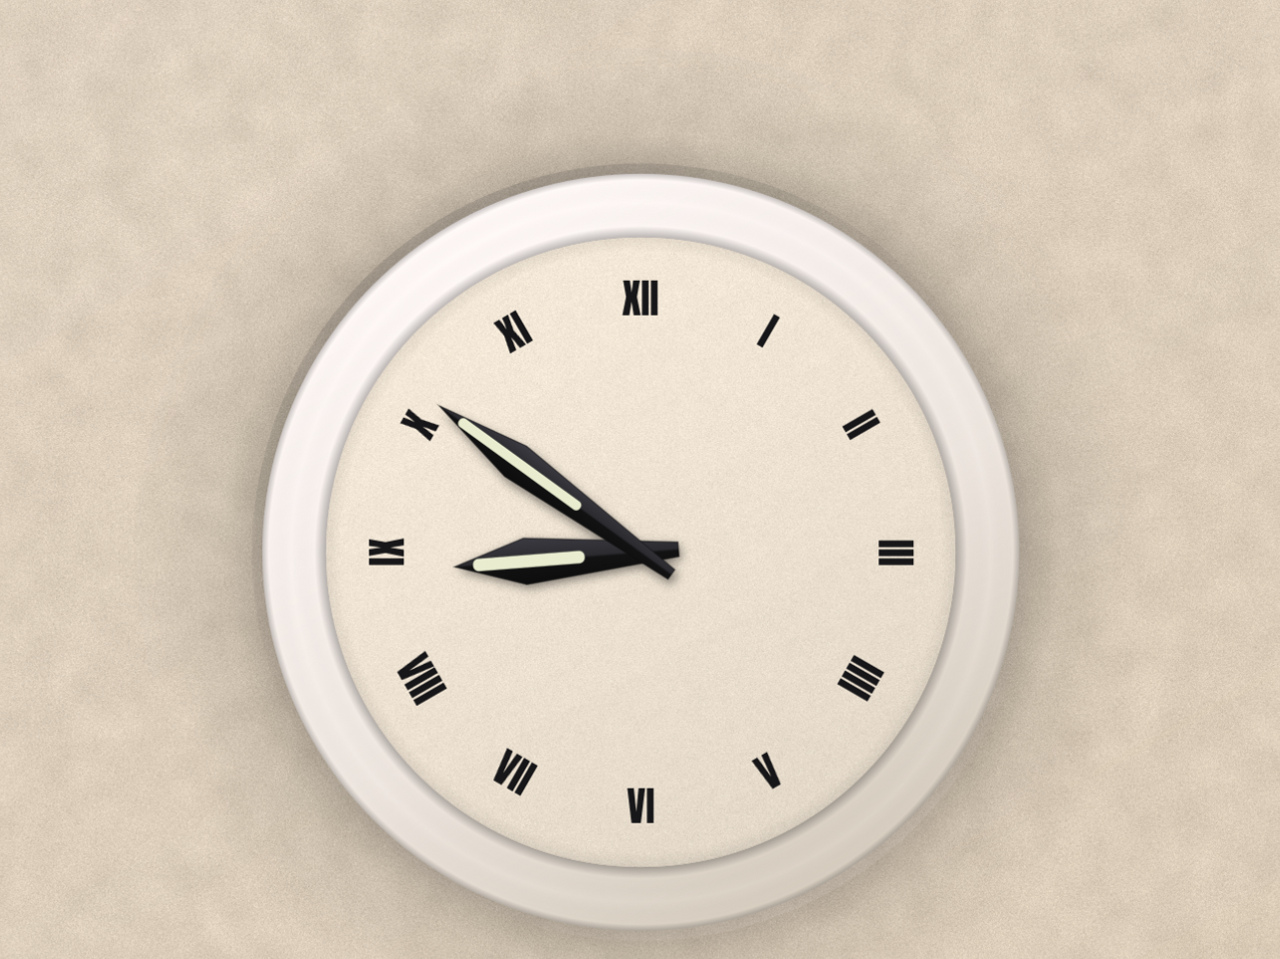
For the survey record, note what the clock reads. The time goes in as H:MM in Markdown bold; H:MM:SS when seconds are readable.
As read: **8:51**
